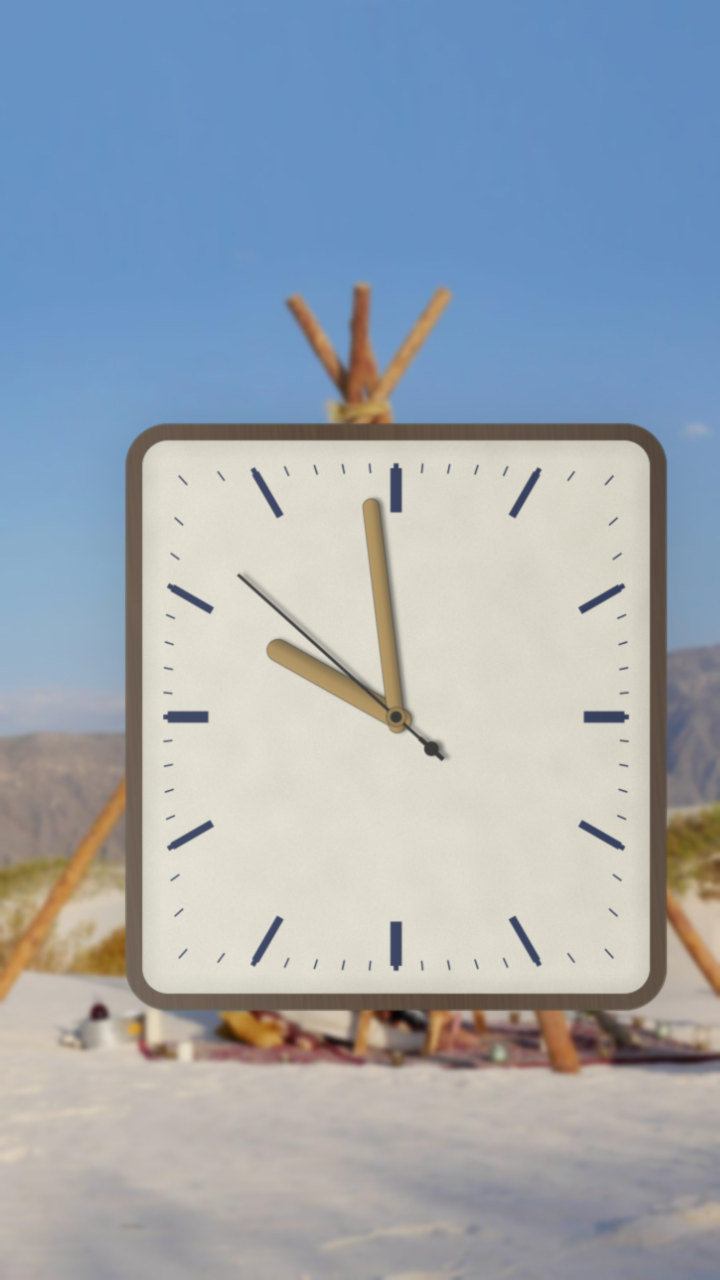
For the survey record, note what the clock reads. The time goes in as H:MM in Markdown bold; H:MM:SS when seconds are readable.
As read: **9:58:52**
